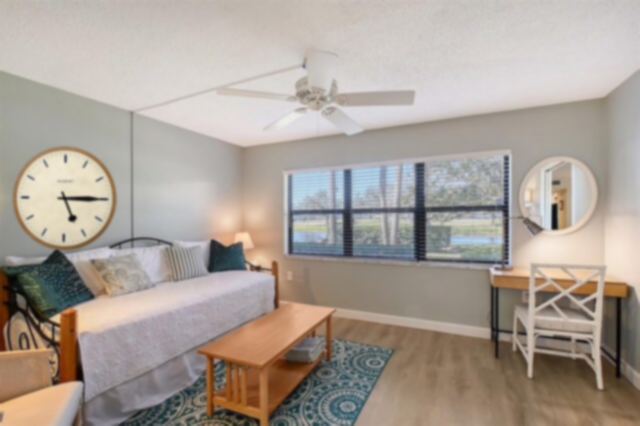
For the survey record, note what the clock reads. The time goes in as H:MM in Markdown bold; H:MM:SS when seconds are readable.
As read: **5:15**
